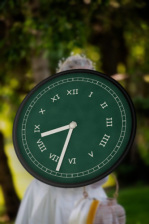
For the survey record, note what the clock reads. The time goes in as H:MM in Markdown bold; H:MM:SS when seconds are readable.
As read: **8:33**
